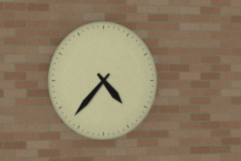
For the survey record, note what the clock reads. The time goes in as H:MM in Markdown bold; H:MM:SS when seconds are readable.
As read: **4:37**
